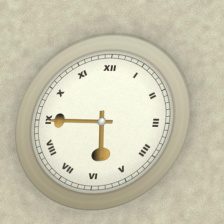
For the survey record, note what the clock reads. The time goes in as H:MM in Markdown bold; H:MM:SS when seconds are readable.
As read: **5:45**
